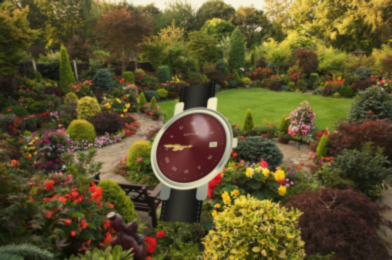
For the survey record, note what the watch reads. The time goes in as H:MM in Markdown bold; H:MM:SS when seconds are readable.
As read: **8:46**
